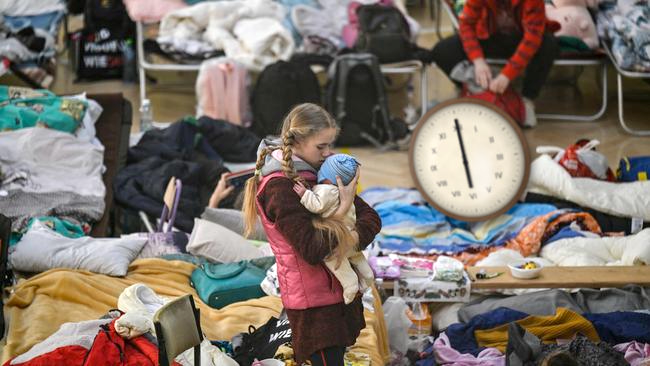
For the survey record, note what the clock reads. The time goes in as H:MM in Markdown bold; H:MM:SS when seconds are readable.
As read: **6:00**
